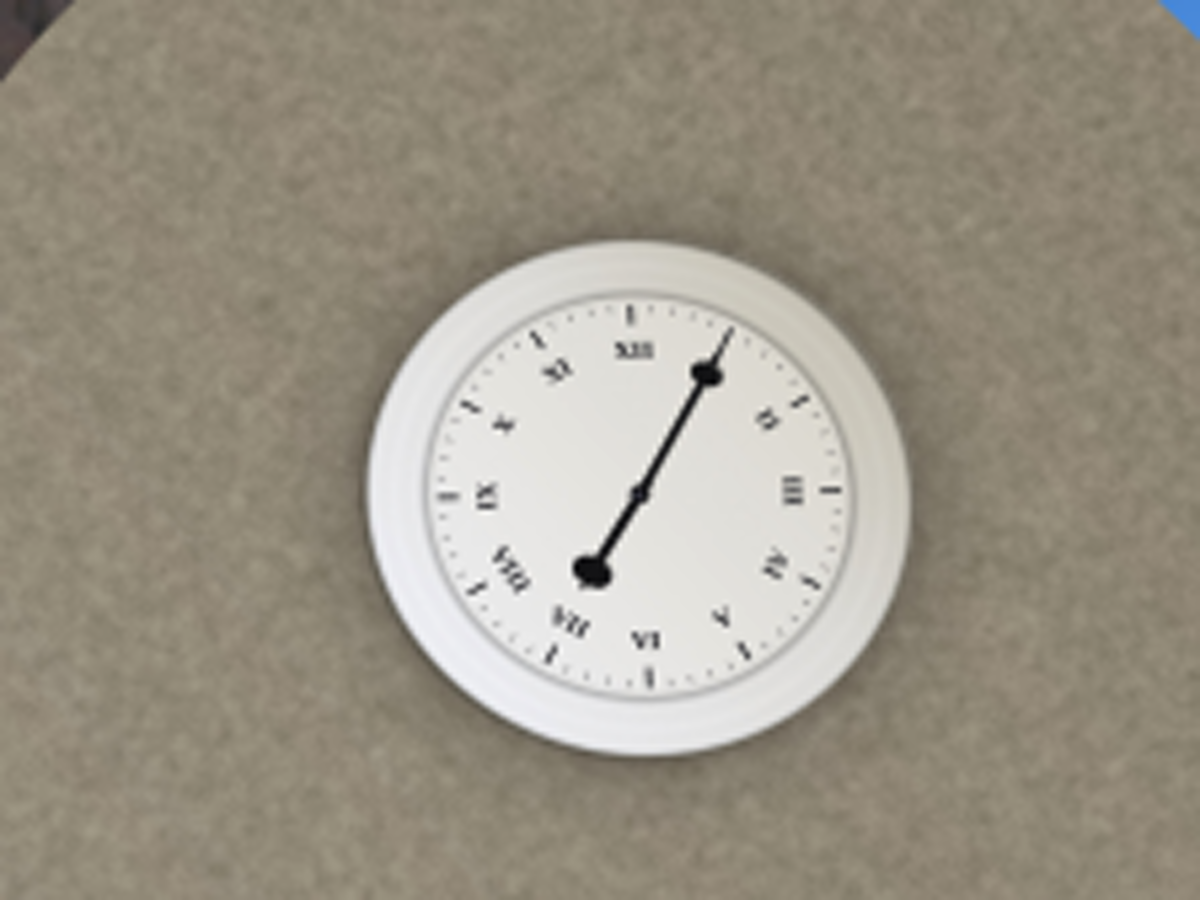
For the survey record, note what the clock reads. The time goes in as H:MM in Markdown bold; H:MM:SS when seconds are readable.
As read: **7:05**
